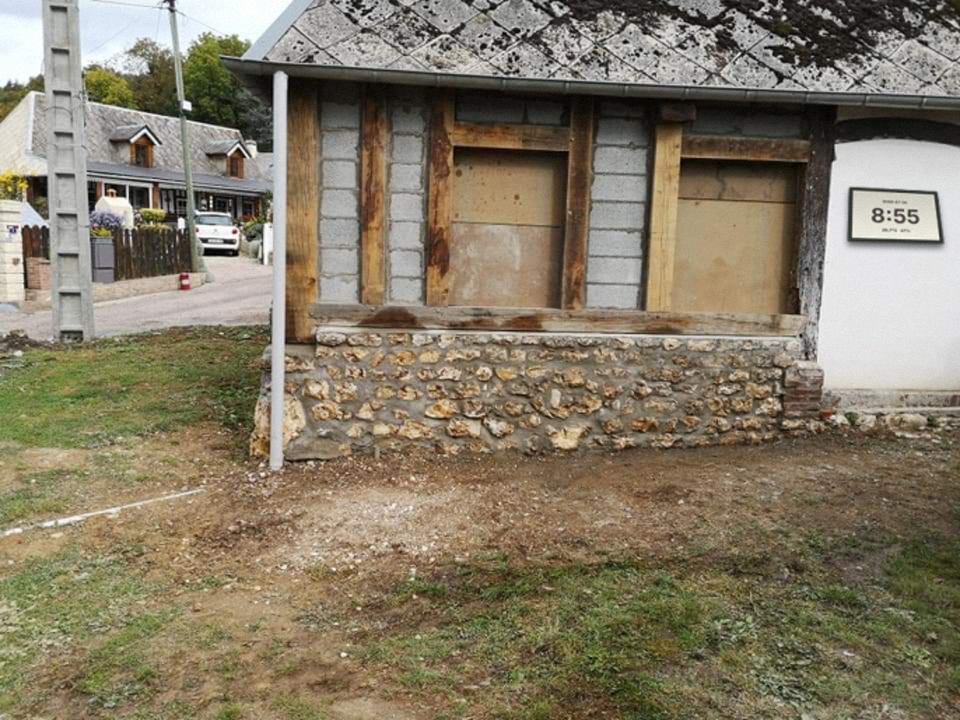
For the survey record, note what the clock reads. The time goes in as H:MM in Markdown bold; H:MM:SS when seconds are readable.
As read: **8:55**
